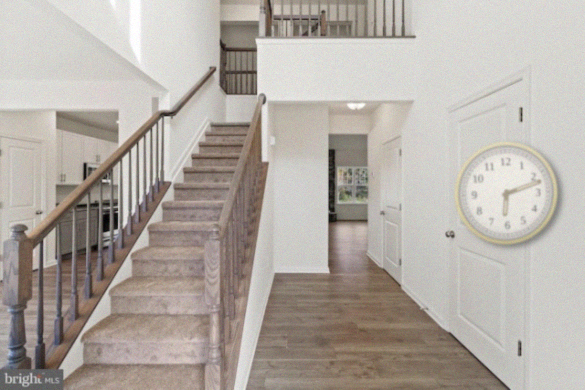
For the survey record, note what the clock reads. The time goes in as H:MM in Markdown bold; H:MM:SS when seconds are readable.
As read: **6:12**
